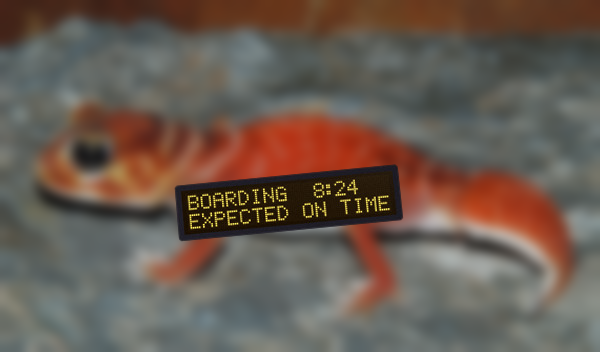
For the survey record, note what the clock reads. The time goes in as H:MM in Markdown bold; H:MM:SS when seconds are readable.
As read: **8:24**
